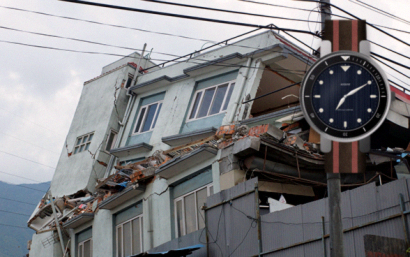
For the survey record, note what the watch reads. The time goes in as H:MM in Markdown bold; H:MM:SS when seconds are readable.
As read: **7:10**
